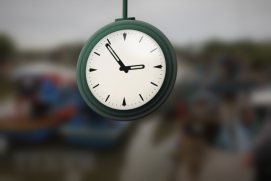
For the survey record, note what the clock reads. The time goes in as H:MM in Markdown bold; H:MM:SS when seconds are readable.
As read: **2:54**
